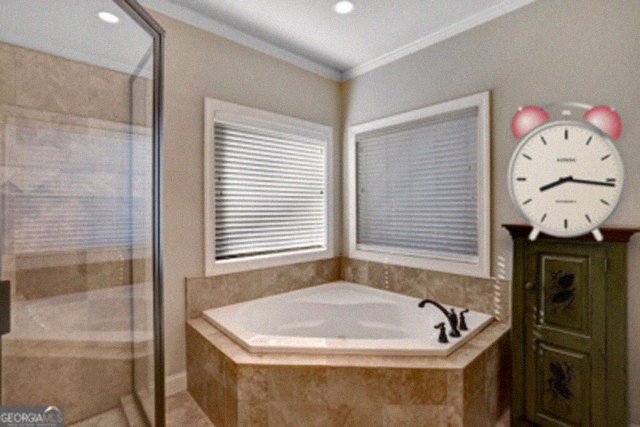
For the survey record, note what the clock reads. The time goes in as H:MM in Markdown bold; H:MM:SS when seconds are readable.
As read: **8:16**
